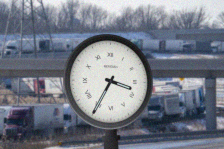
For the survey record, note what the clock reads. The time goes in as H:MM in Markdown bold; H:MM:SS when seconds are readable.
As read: **3:35**
